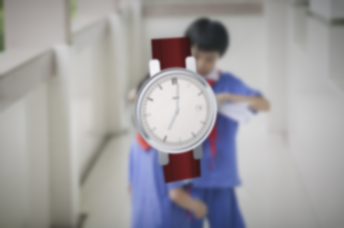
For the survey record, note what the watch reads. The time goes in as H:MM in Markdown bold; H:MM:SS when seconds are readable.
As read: **7:01**
